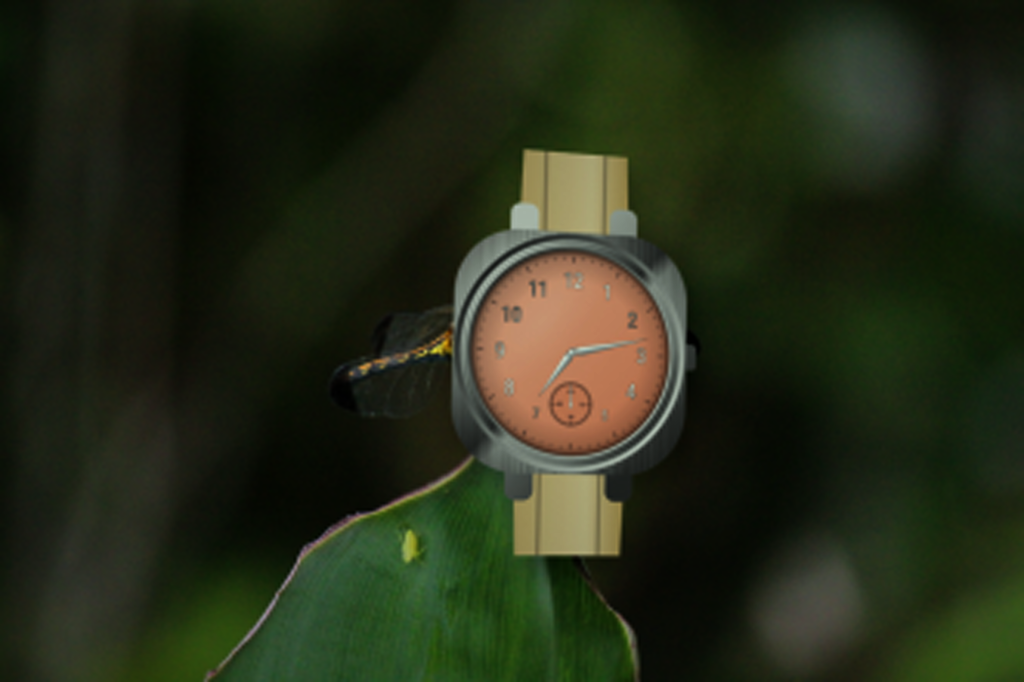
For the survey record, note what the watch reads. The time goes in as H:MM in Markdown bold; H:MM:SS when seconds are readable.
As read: **7:13**
